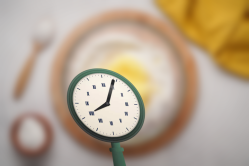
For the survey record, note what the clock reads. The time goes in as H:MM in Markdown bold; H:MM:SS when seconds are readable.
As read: **8:04**
